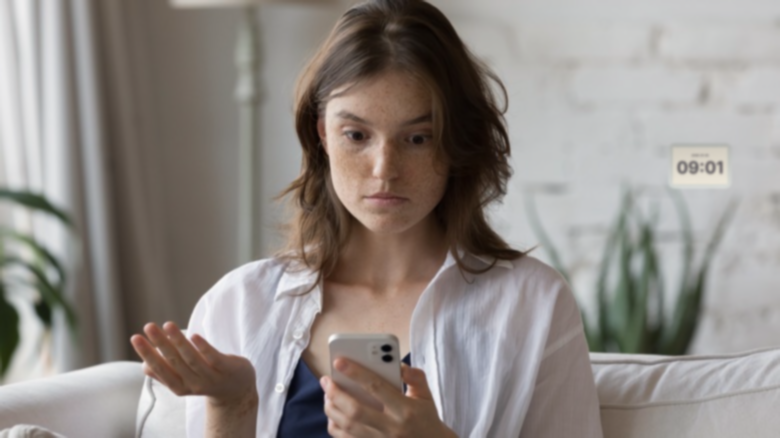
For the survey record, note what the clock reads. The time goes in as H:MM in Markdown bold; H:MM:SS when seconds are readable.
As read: **9:01**
